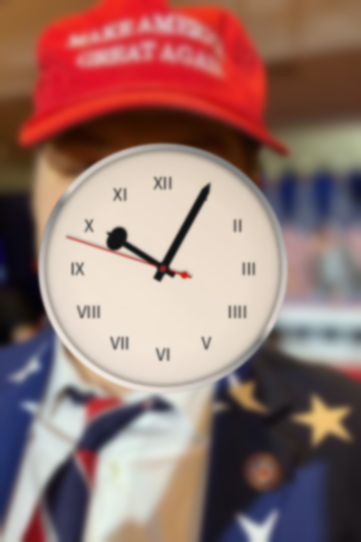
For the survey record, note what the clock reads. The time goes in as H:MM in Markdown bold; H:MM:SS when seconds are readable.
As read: **10:04:48**
